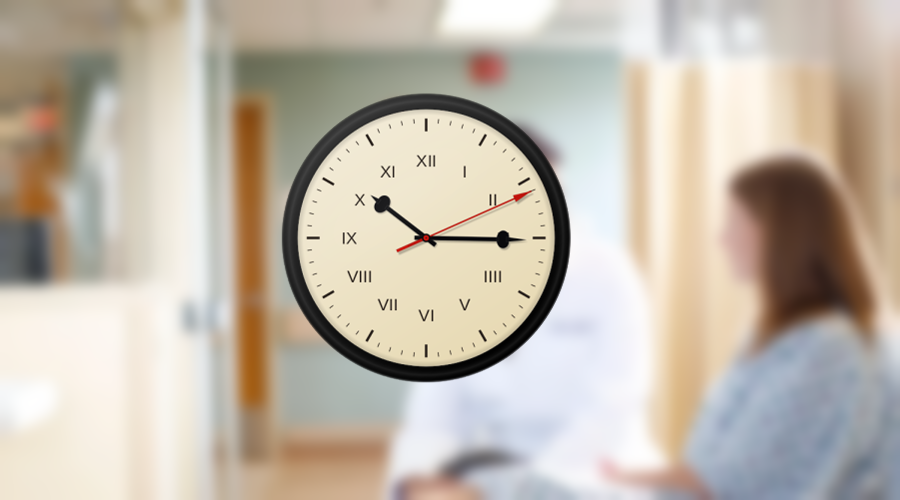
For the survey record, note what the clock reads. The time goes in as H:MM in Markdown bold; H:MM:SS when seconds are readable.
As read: **10:15:11**
